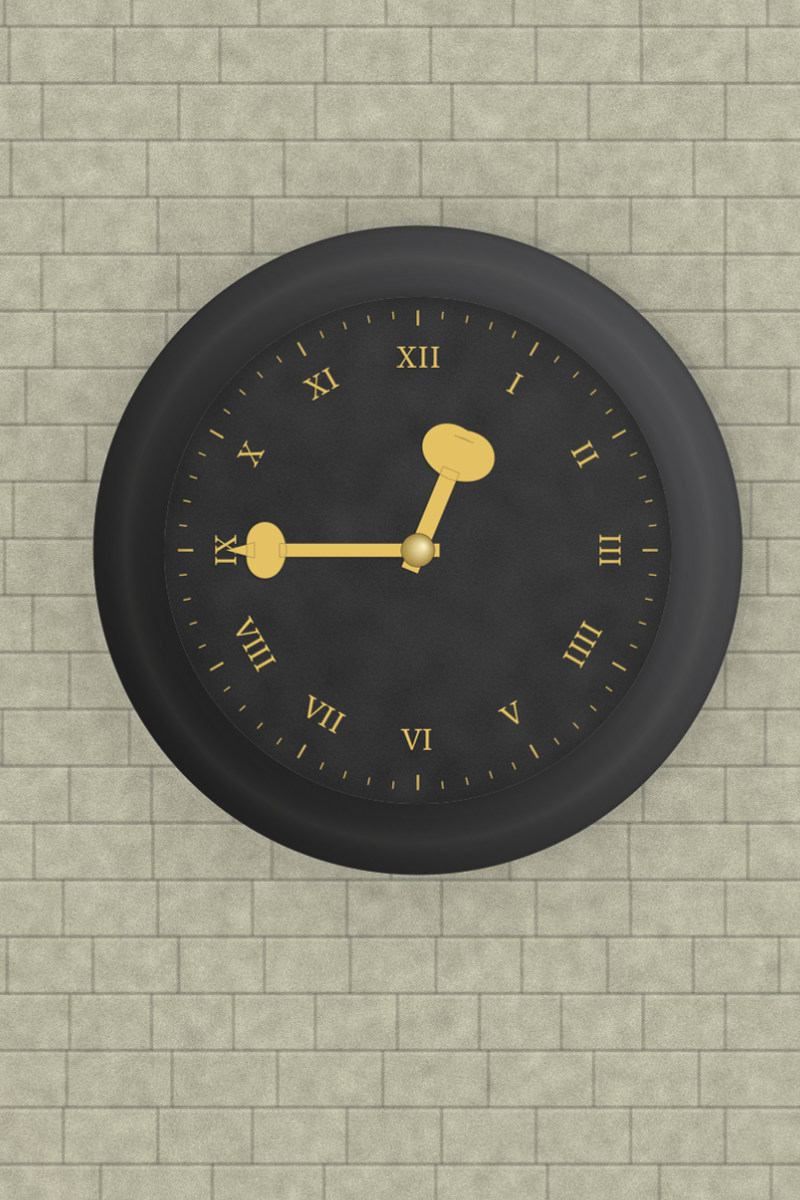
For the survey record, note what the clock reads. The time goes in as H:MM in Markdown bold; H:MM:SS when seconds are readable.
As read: **12:45**
